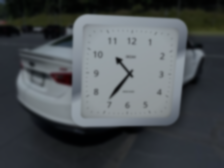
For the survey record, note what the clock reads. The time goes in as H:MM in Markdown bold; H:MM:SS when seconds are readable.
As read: **10:36**
